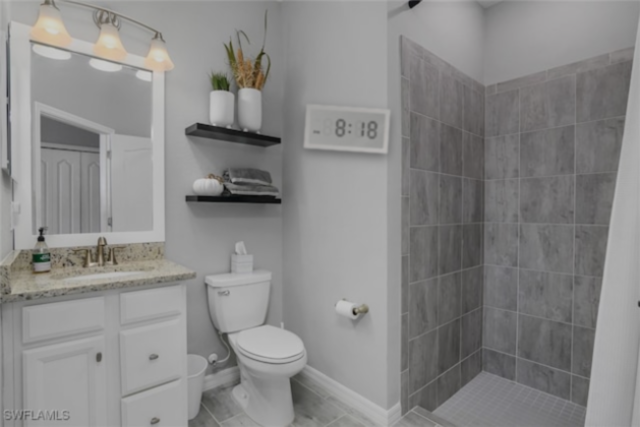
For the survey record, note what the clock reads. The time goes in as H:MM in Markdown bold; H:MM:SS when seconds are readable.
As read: **8:18**
